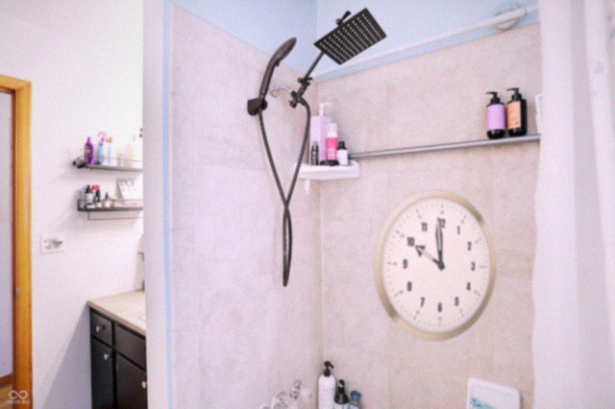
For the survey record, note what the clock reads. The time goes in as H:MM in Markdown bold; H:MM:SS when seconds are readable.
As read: **9:59**
